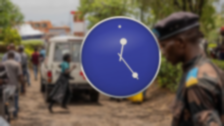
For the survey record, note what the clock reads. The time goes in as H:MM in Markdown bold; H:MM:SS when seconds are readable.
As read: **12:24**
